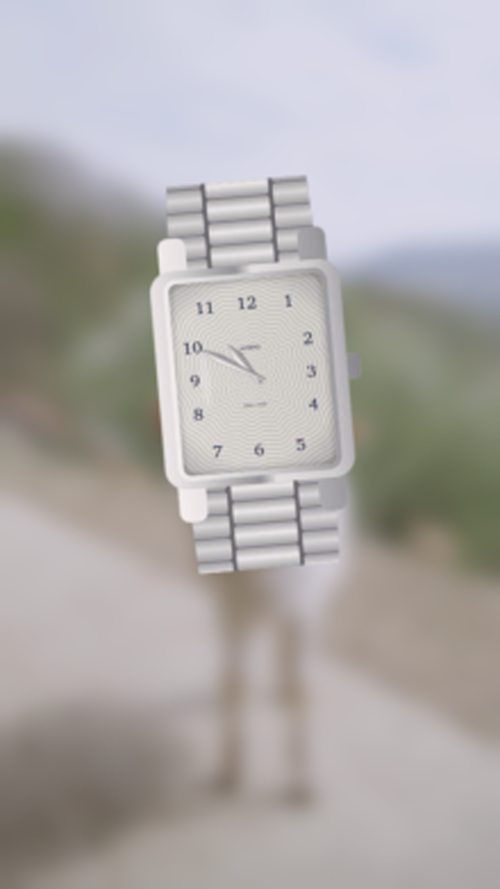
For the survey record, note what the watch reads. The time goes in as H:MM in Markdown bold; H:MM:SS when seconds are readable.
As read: **10:50**
